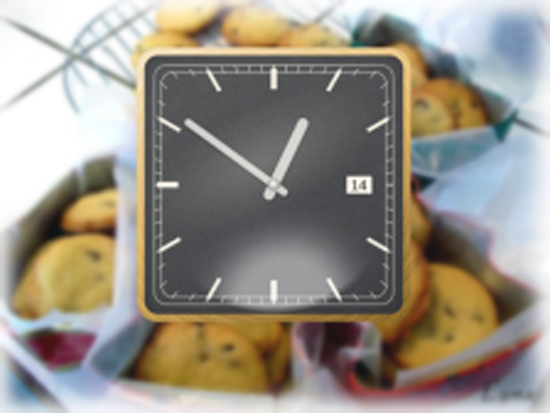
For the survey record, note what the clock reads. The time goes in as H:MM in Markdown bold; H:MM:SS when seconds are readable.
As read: **12:51**
